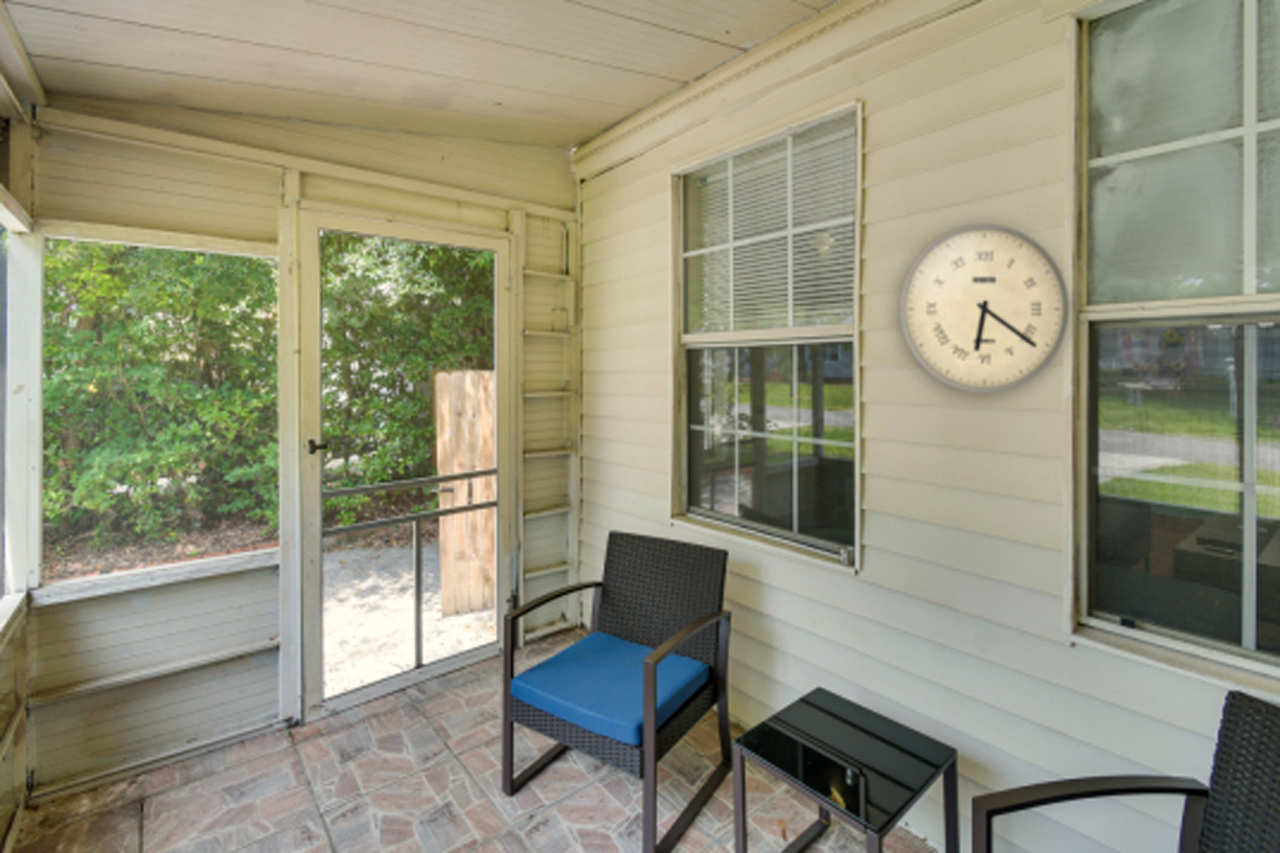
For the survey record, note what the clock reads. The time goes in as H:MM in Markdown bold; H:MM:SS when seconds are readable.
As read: **6:21**
